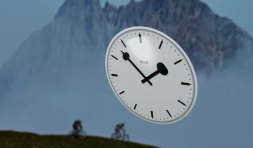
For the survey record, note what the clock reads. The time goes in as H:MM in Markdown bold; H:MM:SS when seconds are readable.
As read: **1:53**
